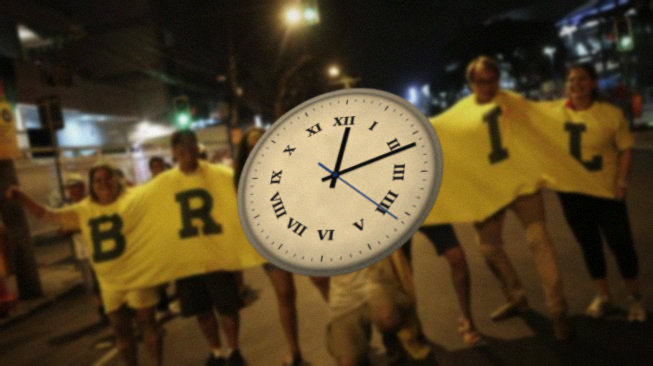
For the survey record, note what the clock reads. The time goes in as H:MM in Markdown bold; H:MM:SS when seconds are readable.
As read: **12:11:21**
